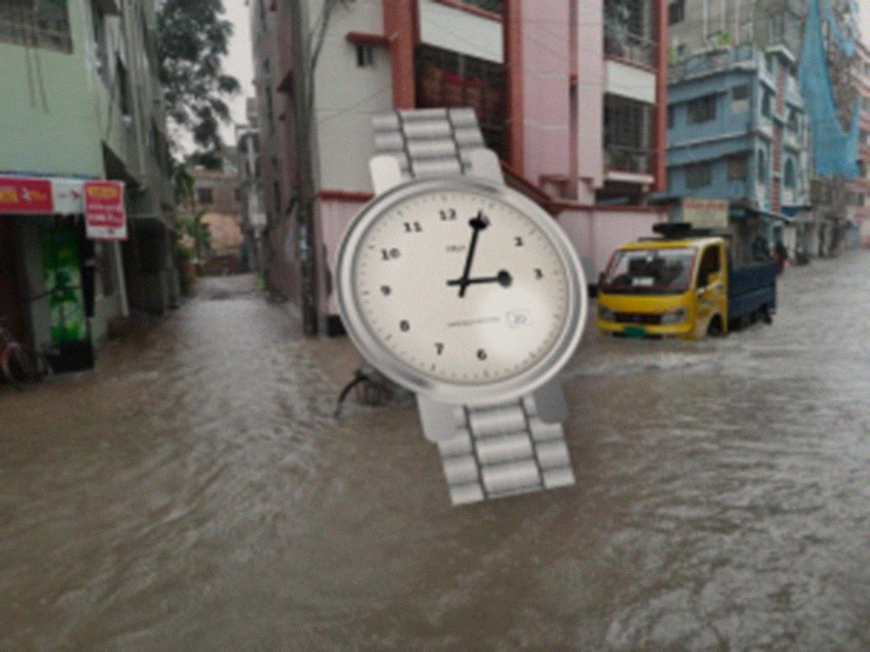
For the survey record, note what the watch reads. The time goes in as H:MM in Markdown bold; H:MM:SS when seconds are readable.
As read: **3:04**
